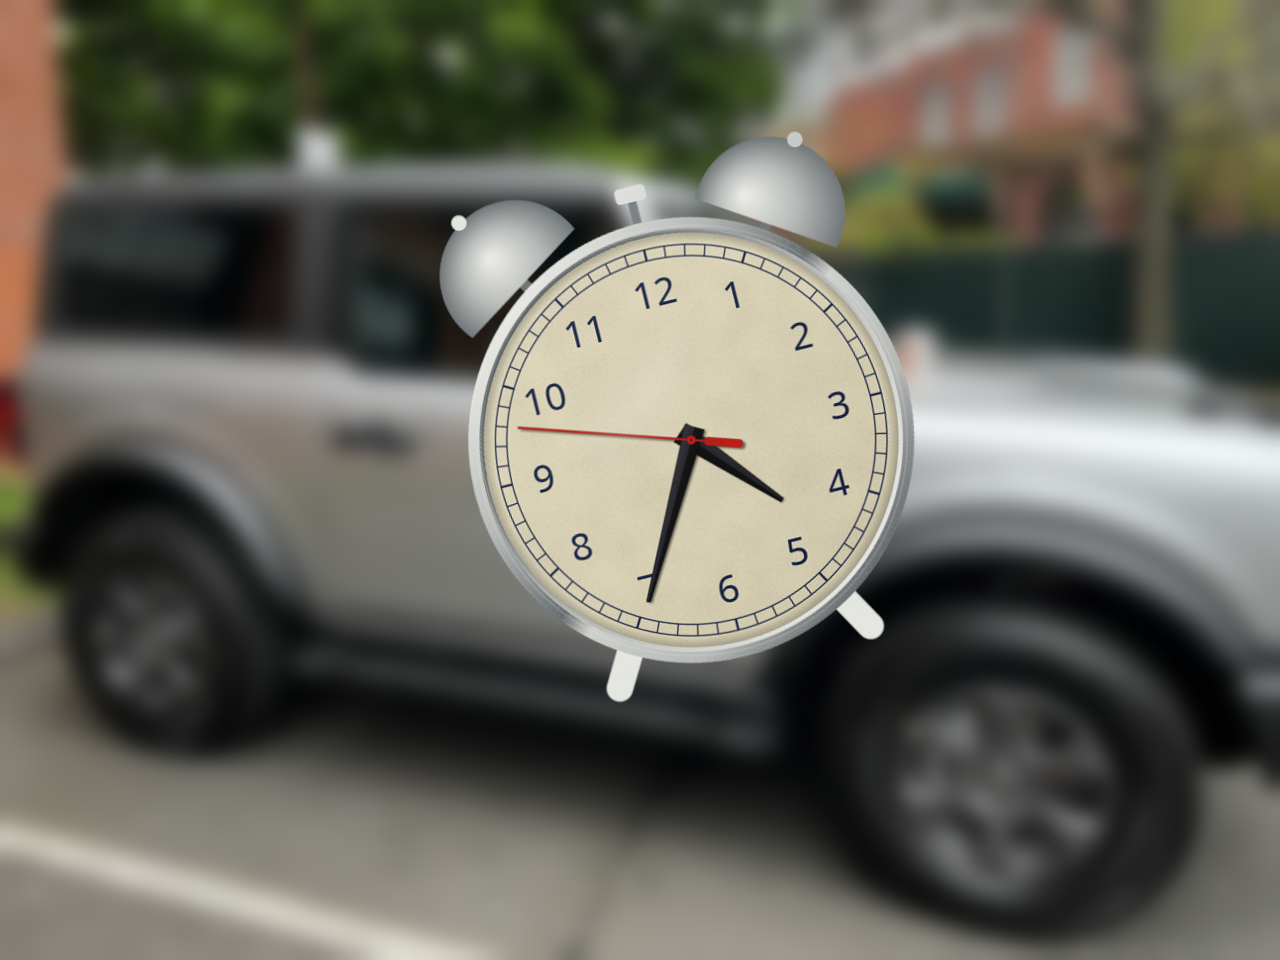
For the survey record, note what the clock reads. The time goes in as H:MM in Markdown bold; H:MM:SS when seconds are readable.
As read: **4:34:48**
